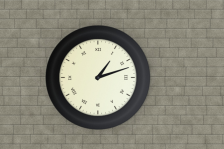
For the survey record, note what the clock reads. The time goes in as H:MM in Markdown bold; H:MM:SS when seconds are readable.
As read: **1:12**
